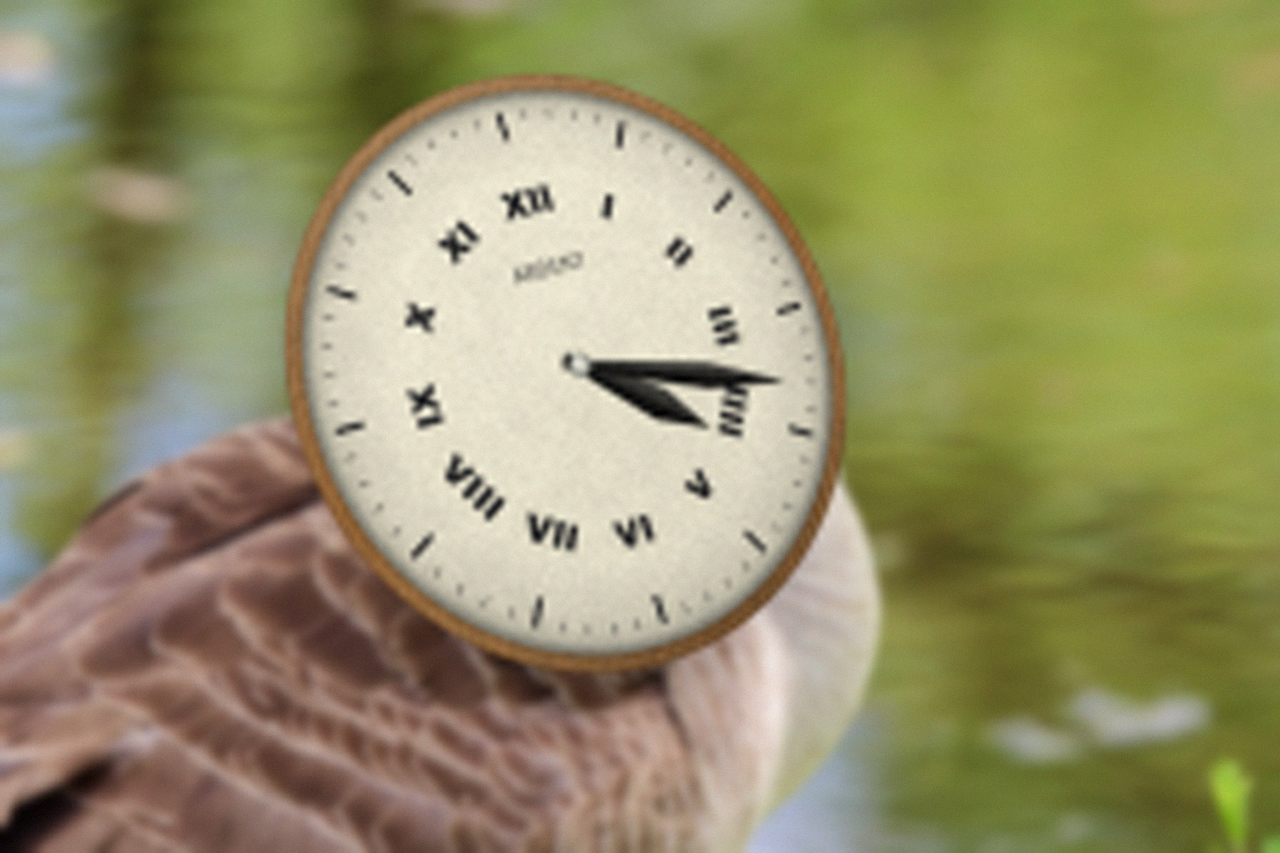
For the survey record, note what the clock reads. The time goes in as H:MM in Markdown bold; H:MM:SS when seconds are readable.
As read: **4:18**
